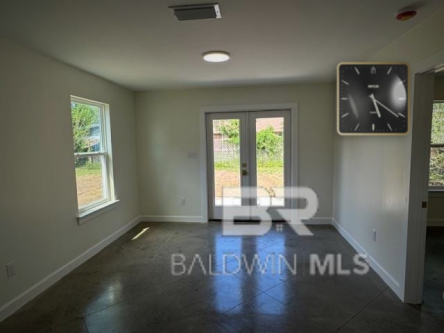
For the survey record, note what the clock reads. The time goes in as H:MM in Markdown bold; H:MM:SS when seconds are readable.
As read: **5:21**
